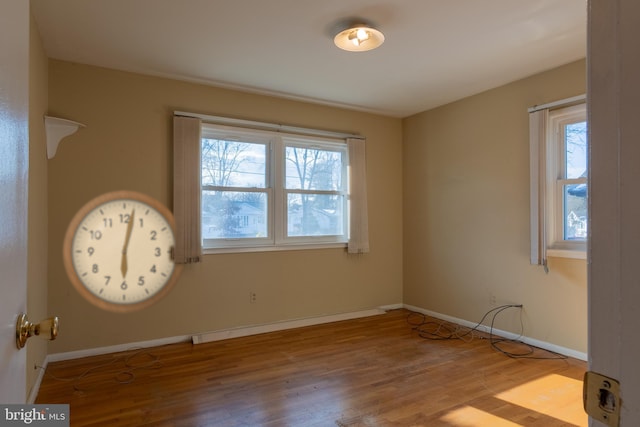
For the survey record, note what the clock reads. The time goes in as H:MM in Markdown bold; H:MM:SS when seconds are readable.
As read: **6:02**
